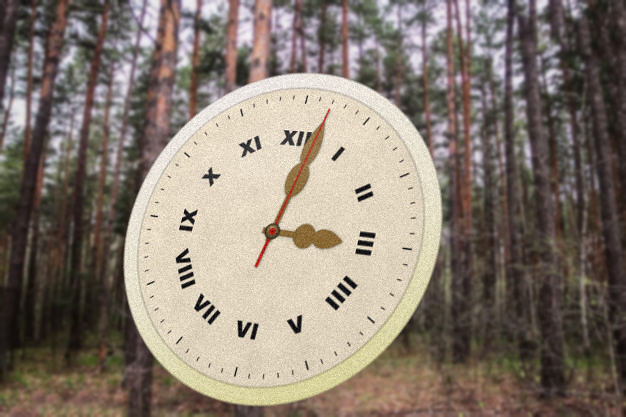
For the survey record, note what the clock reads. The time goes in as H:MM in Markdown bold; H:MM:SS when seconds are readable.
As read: **3:02:02**
